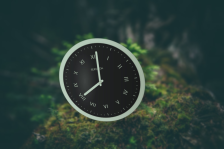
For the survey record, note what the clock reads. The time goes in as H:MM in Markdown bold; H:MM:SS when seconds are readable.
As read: **8:01**
